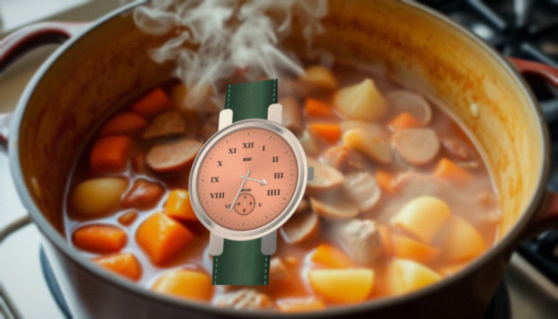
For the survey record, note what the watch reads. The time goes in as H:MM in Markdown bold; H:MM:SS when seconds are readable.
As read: **3:34**
